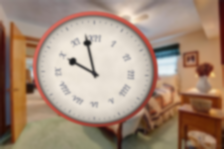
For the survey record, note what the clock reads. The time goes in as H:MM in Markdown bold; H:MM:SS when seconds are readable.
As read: **9:58**
